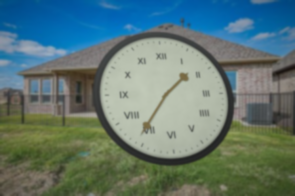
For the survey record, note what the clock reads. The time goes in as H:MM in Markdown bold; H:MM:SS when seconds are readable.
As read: **1:36**
